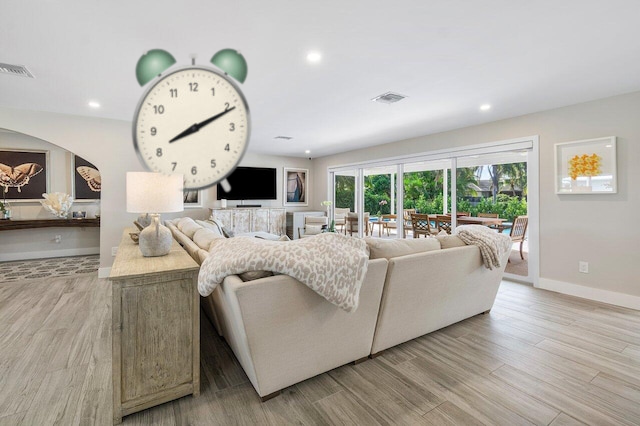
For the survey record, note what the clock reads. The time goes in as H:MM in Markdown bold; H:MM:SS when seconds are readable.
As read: **8:11**
